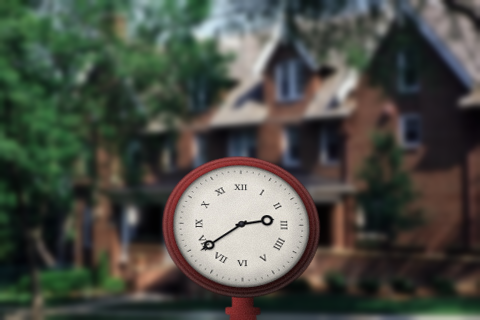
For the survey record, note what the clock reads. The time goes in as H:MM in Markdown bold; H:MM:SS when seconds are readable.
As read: **2:39**
